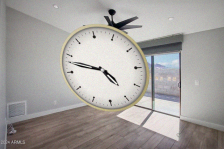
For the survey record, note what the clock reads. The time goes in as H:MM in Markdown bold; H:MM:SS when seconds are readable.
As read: **4:48**
